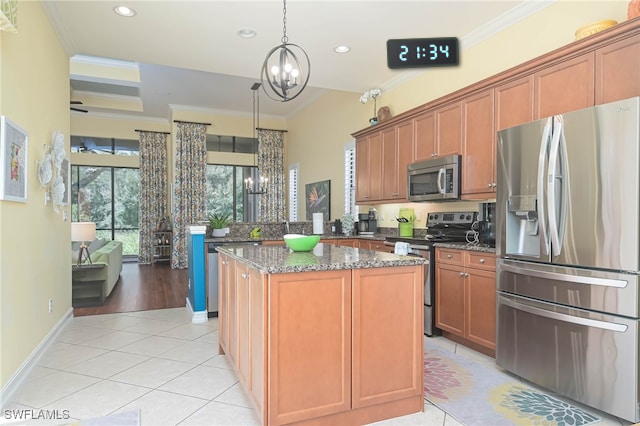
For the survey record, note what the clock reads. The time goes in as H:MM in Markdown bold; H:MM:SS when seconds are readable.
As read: **21:34**
